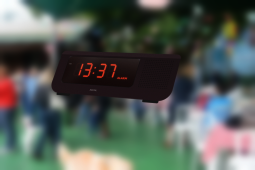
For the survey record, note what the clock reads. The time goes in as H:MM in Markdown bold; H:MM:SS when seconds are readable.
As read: **13:37**
